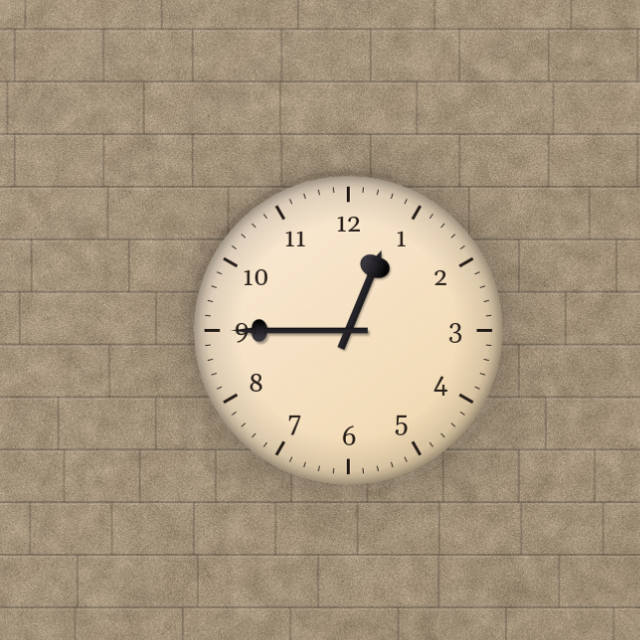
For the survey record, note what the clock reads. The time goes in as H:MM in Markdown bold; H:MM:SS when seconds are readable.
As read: **12:45**
